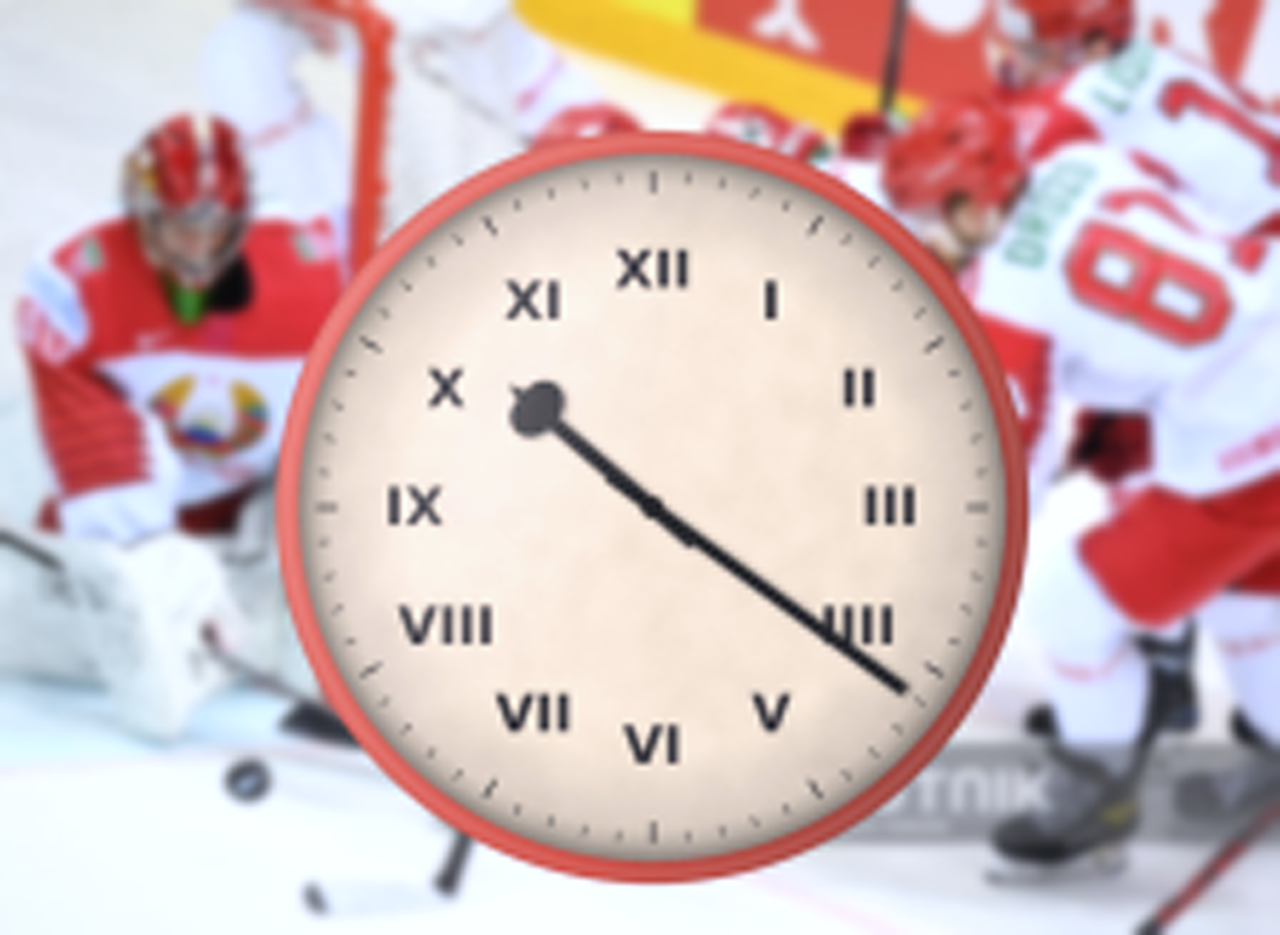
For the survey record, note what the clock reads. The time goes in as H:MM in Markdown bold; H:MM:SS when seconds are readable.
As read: **10:21**
